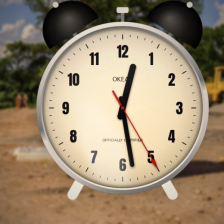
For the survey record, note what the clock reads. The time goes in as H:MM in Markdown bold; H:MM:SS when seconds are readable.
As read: **12:28:25**
